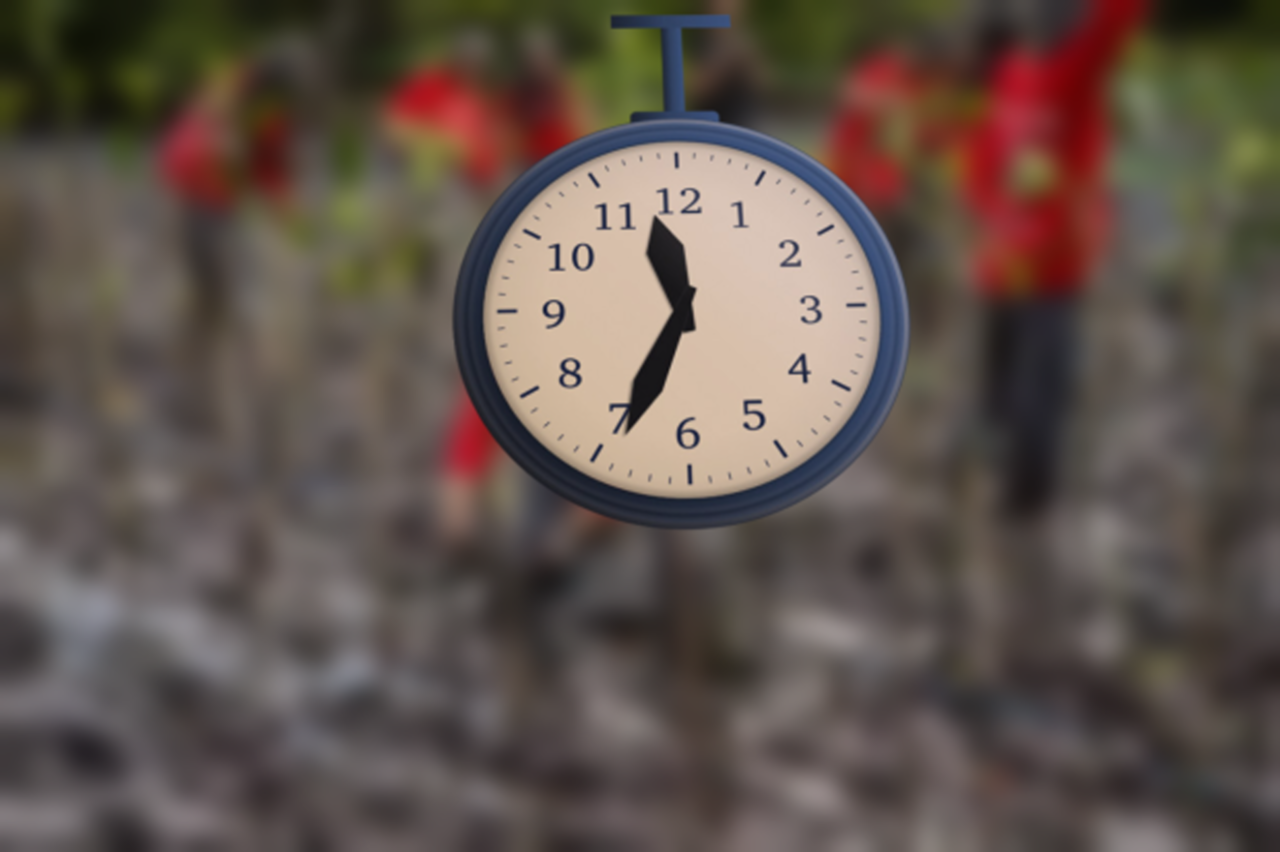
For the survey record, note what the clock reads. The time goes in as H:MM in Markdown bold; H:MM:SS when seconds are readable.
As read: **11:34**
